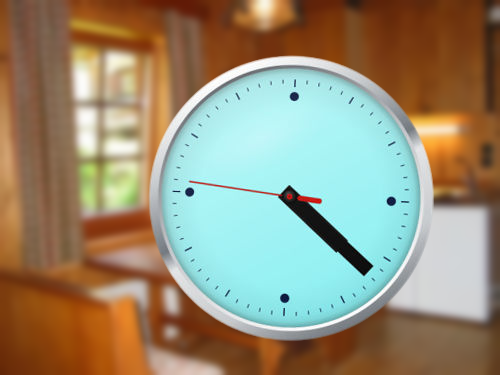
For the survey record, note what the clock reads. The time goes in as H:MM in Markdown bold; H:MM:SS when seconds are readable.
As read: **4:21:46**
